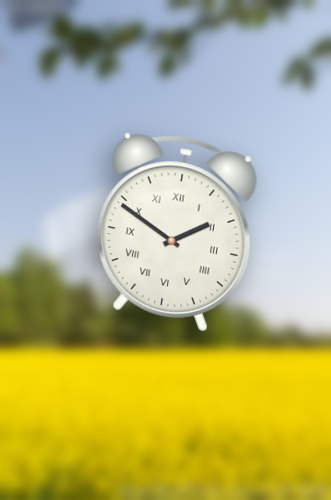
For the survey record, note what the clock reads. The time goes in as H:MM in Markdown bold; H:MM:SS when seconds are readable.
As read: **1:49**
